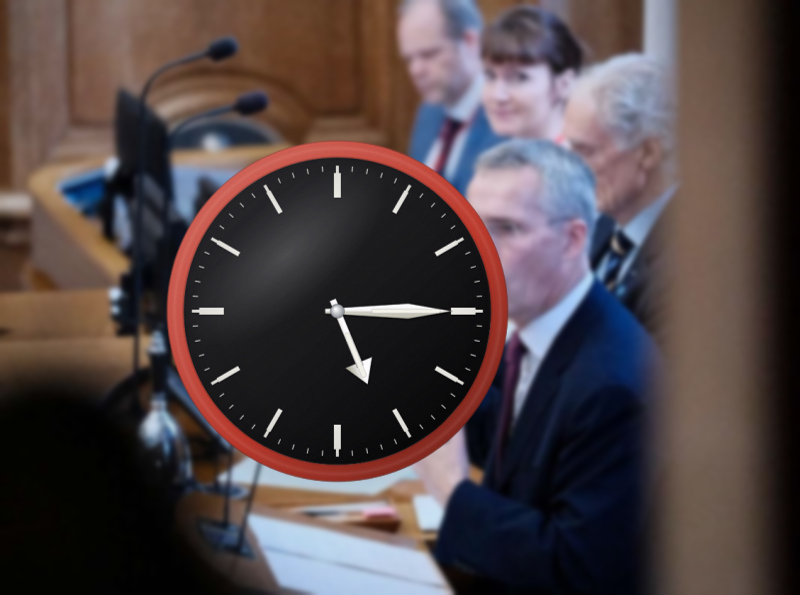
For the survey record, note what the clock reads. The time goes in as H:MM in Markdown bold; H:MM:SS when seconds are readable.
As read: **5:15**
